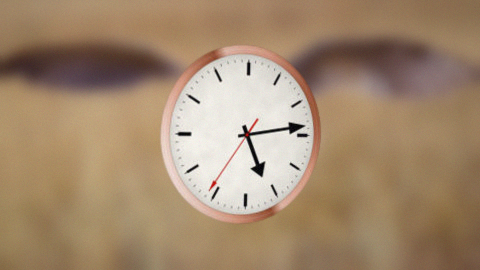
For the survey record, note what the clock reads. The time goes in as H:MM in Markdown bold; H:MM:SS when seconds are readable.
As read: **5:13:36**
